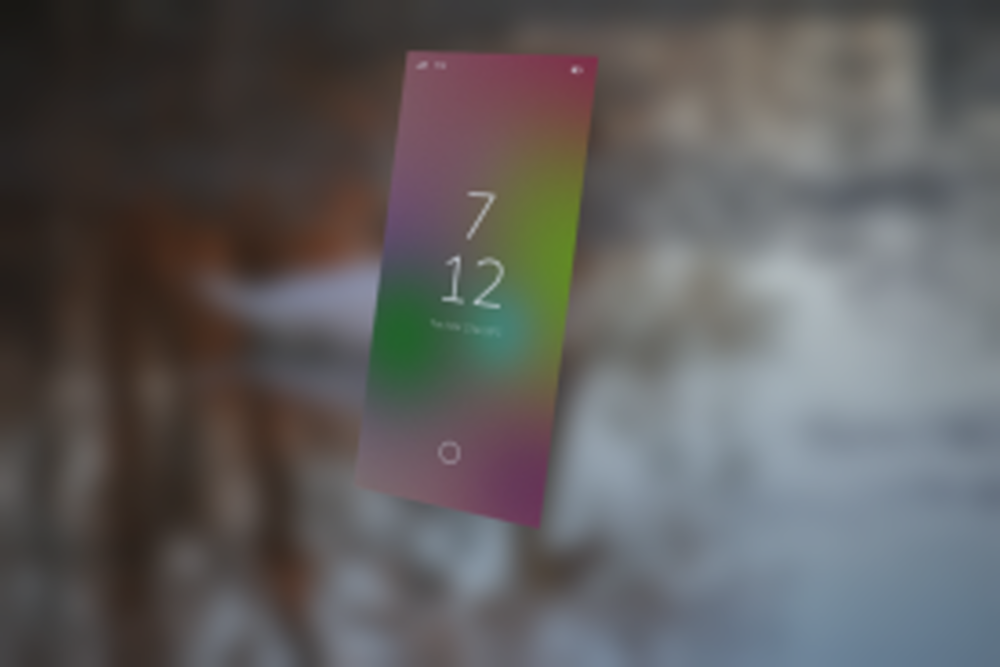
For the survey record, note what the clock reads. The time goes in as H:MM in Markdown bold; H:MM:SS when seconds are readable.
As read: **7:12**
